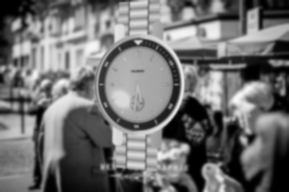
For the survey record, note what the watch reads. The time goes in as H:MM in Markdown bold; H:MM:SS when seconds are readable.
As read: **5:31**
